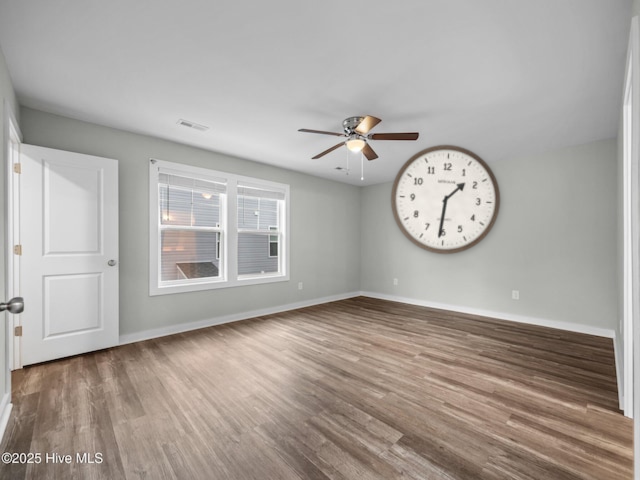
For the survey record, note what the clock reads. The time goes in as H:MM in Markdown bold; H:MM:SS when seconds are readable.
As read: **1:31**
